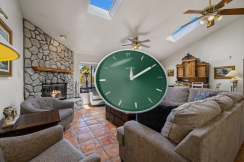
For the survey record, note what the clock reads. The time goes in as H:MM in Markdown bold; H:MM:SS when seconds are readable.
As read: **12:10**
